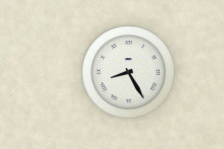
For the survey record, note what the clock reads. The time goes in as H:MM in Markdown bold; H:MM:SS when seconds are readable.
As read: **8:25**
